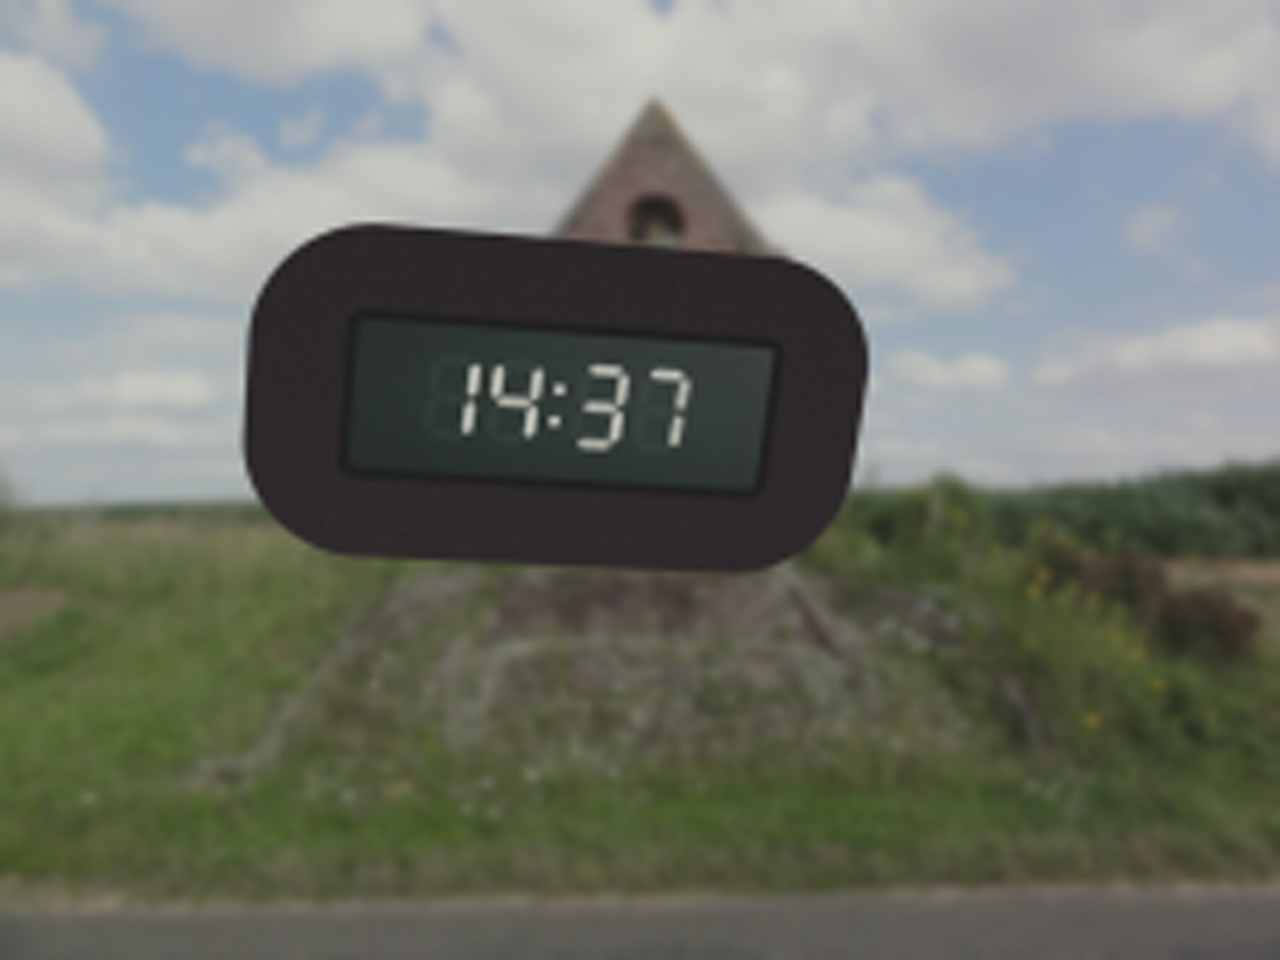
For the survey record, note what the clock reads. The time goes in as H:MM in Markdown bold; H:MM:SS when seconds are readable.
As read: **14:37**
